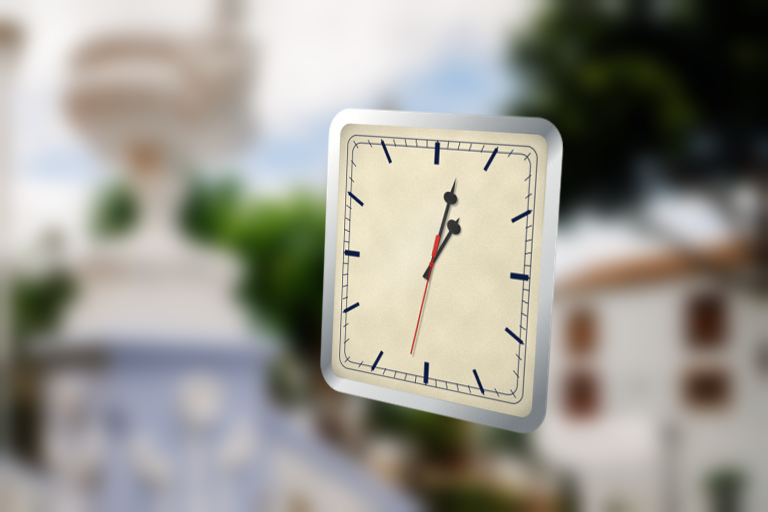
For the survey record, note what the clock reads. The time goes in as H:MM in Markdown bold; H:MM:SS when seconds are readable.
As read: **1:02:32**
